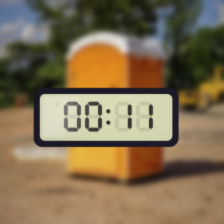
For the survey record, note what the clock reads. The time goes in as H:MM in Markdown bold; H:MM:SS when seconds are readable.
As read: **0:11**
